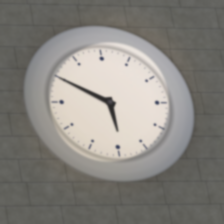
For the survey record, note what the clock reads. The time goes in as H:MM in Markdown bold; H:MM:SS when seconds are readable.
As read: **5:50**
